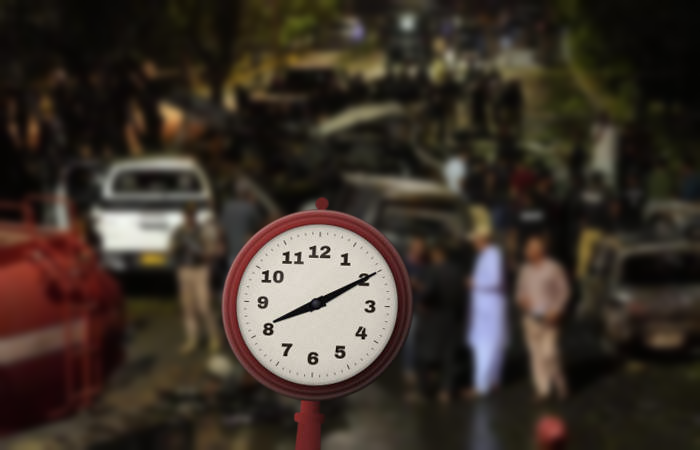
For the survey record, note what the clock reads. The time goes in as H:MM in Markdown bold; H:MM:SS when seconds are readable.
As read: **8:10**
